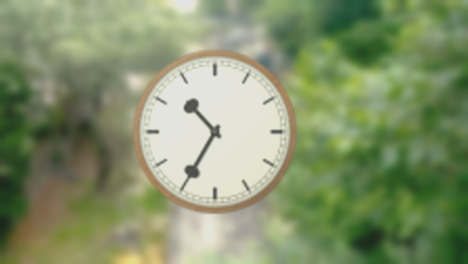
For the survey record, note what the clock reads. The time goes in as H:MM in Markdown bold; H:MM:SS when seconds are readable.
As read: **10:35**
